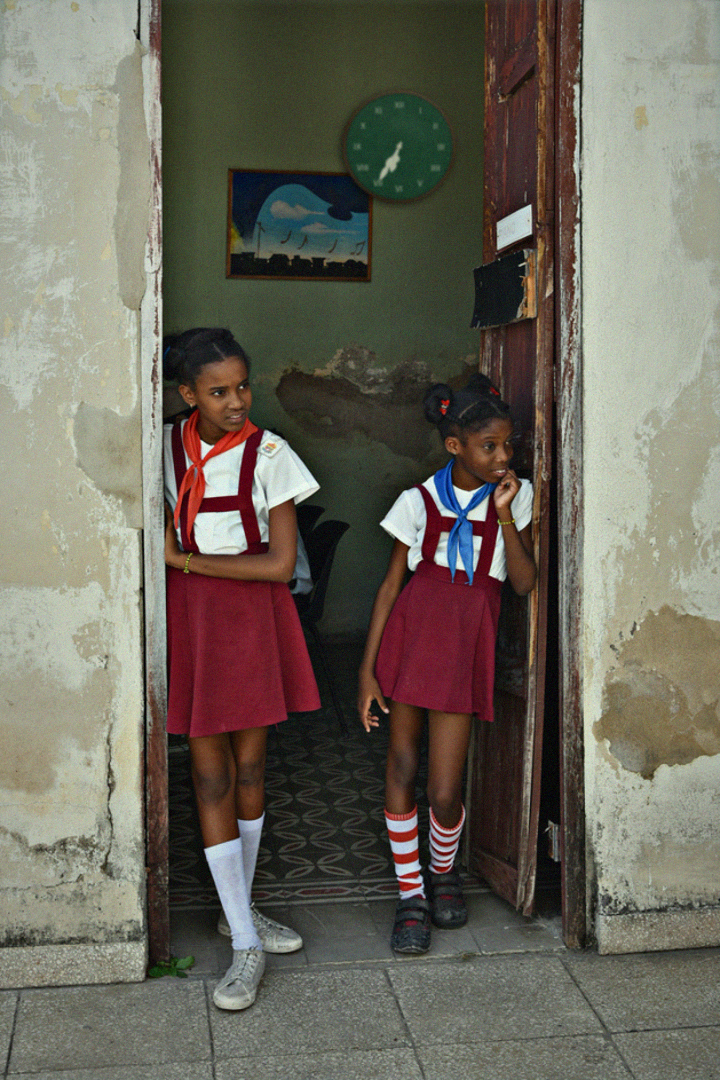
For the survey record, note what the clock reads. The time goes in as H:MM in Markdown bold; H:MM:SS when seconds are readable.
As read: **6:35**
